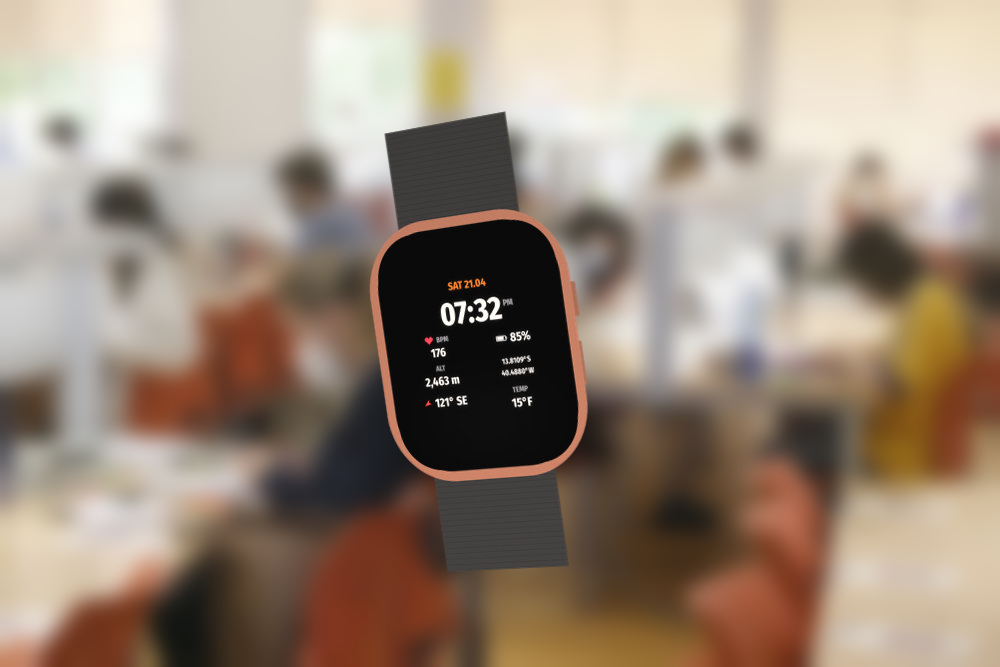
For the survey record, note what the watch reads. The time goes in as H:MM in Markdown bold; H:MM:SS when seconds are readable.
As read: **7:32**
